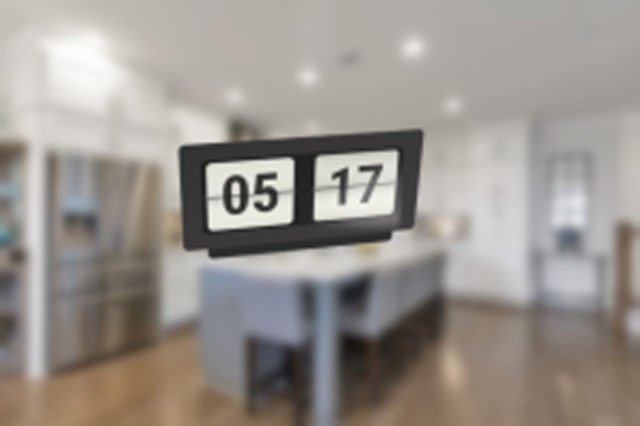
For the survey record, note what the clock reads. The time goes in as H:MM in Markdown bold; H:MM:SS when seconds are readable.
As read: **5:17**
